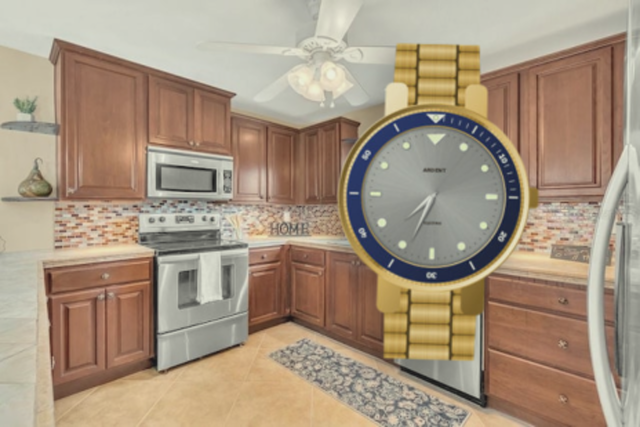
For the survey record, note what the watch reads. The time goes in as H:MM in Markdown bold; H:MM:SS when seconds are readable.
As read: **7:34**
